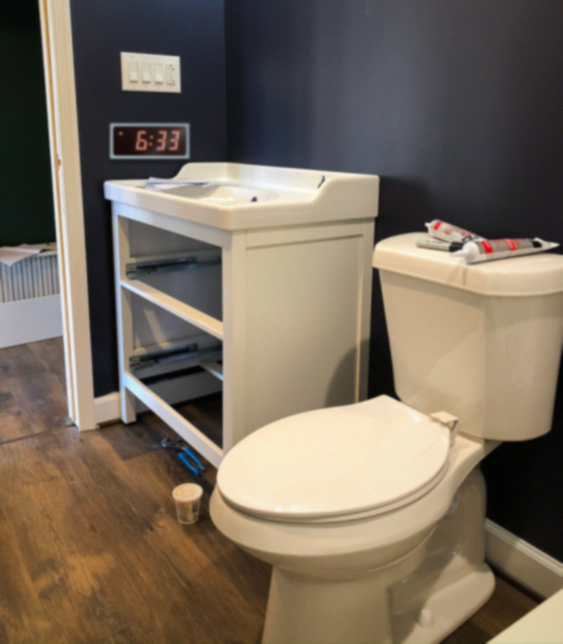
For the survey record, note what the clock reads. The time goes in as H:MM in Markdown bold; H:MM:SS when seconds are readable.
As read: **6:33**
